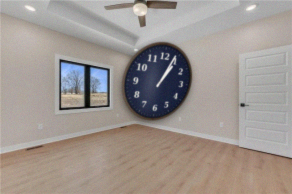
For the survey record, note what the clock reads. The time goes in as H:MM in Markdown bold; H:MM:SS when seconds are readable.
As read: **1:04**
